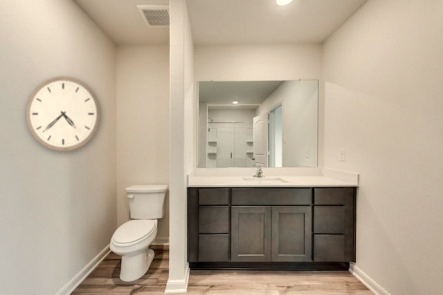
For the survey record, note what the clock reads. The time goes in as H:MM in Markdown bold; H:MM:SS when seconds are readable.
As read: **4:38**
